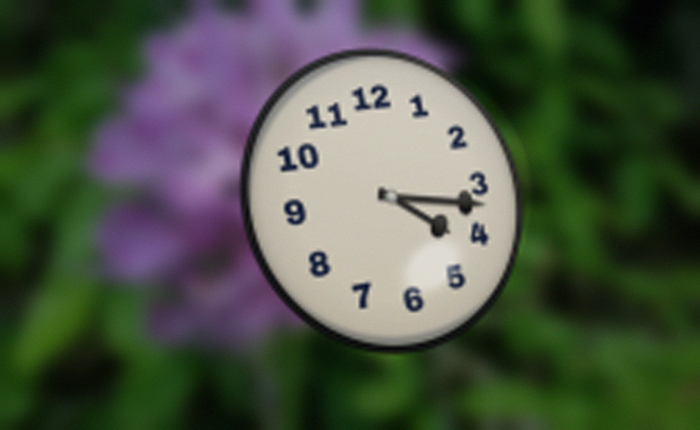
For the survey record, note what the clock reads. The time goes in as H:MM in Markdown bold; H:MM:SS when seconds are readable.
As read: **4:17**
